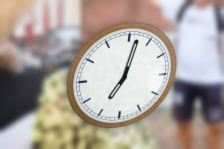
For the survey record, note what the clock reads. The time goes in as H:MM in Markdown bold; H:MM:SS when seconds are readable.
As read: **7:02**
